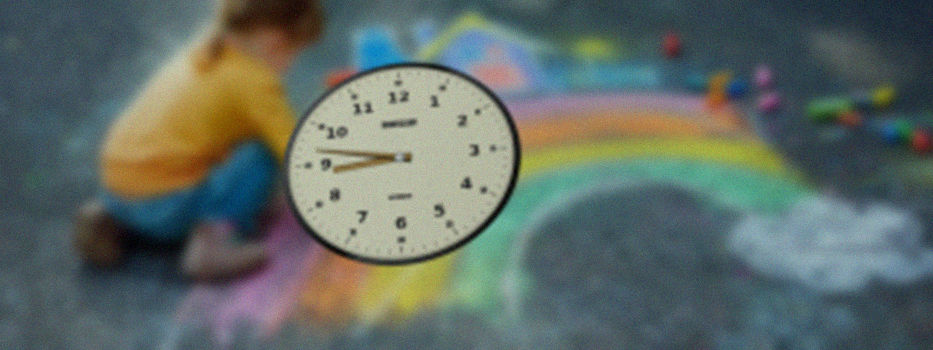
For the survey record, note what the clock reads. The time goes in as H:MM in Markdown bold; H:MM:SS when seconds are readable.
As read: **8:47**
